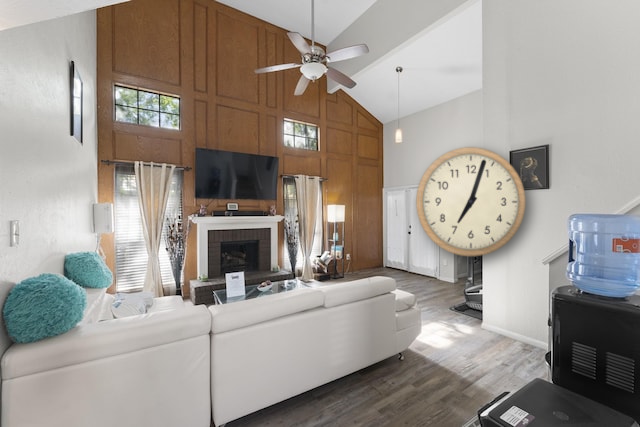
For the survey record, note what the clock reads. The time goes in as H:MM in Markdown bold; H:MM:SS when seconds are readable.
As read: **7:03**
